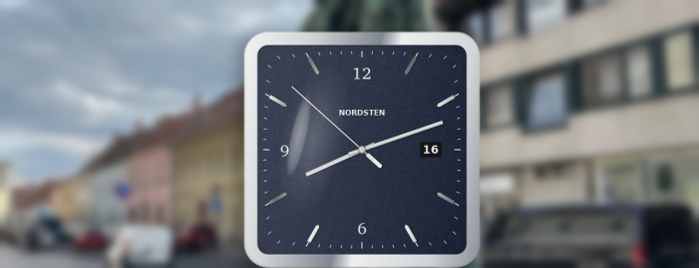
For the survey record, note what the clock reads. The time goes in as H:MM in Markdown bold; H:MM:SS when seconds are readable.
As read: **8:11:52**
